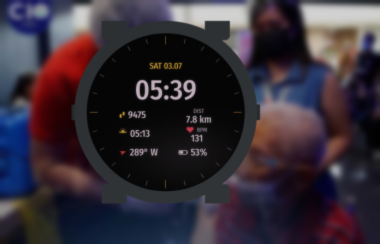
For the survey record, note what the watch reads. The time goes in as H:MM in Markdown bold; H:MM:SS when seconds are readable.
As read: **5:39**
